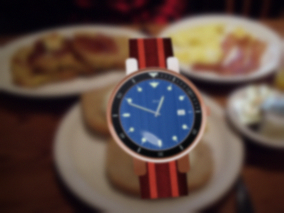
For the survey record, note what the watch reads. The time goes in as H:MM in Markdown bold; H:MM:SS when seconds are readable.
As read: **12:49**
